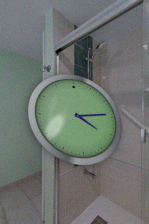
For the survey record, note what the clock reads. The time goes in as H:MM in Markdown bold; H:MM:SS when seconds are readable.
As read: **4:14**
